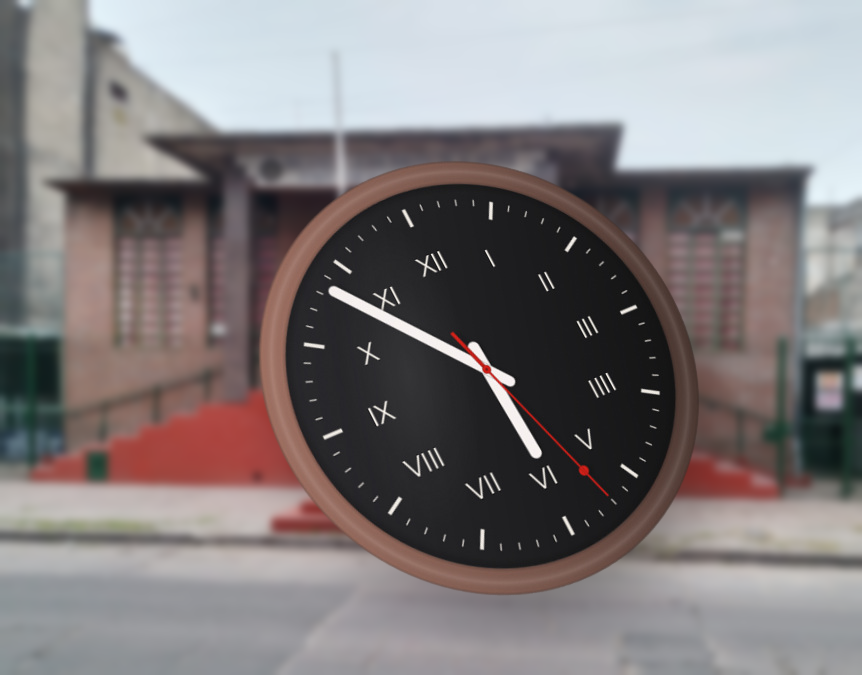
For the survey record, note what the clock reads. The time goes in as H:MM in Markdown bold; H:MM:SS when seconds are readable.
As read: **5:53:27**
